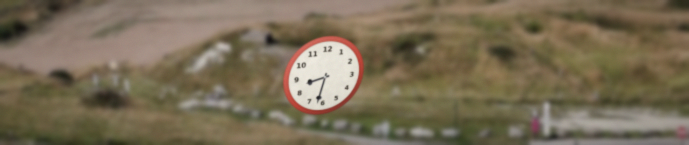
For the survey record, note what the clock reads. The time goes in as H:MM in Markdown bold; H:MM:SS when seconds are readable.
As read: **8:32**
